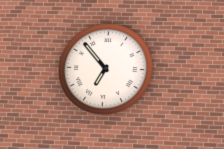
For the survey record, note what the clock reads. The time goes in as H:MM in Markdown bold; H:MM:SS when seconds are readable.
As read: **6:53**
